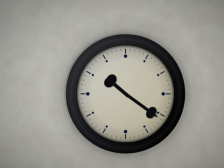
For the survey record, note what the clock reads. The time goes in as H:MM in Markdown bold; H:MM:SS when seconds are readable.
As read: **10:21**
